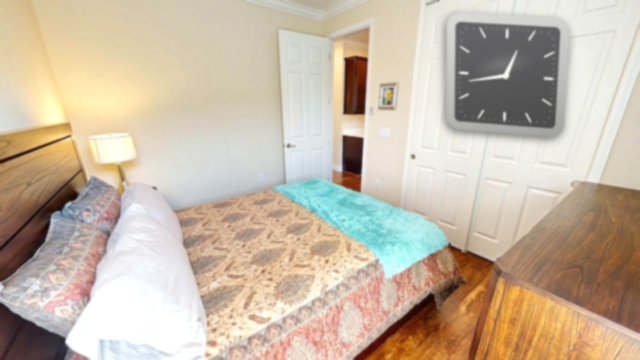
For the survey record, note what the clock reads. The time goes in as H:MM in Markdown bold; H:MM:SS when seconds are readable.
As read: **12:43**
